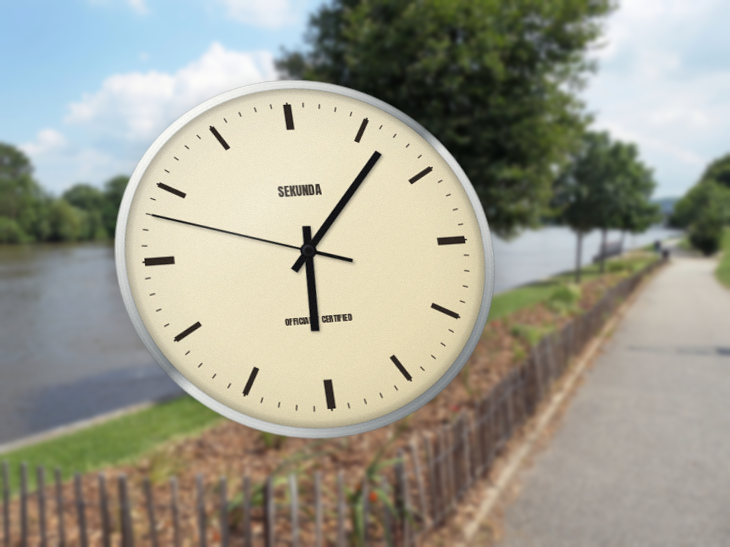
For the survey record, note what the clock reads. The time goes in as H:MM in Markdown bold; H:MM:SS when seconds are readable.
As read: **6:06:48**
